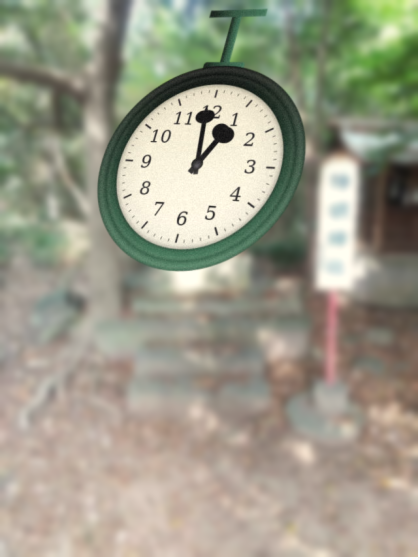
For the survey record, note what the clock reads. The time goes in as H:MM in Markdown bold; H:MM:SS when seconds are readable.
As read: **12:59**
